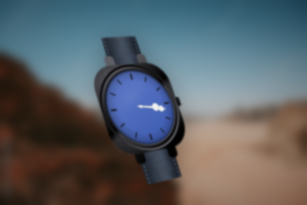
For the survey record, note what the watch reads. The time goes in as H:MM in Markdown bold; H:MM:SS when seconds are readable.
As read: **3:17**
